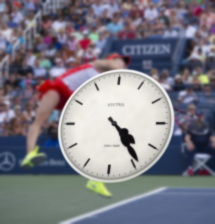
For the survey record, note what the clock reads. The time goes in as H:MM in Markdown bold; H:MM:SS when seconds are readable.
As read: **4:24**
